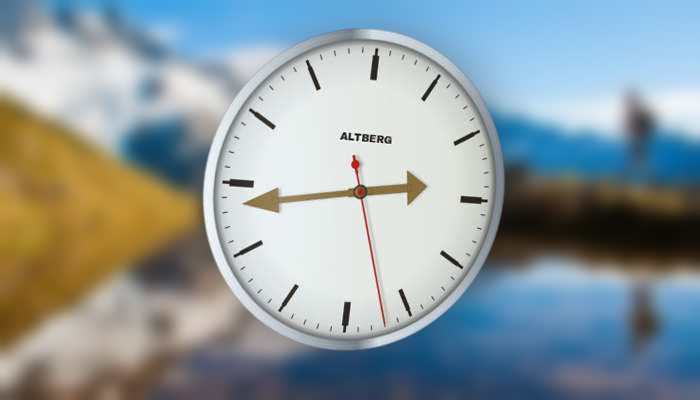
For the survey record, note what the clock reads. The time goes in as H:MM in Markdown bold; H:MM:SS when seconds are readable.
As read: **2:43:27**
